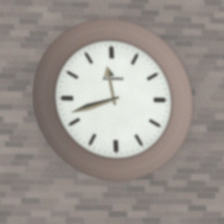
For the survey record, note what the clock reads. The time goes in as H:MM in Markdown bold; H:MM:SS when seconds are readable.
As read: **11:42**
